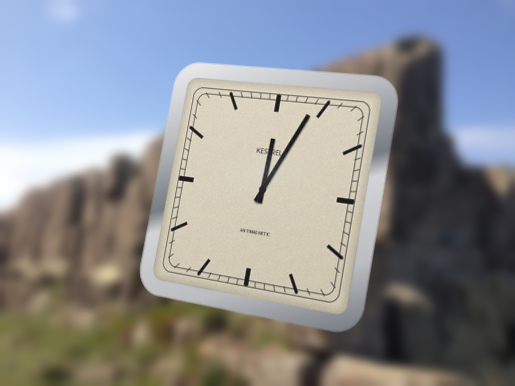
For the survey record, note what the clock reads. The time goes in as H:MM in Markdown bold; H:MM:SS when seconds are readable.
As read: **12:04**
